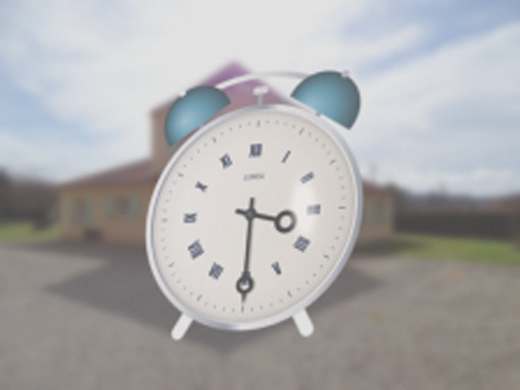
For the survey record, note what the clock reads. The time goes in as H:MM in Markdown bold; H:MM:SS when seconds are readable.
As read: **3:30**
